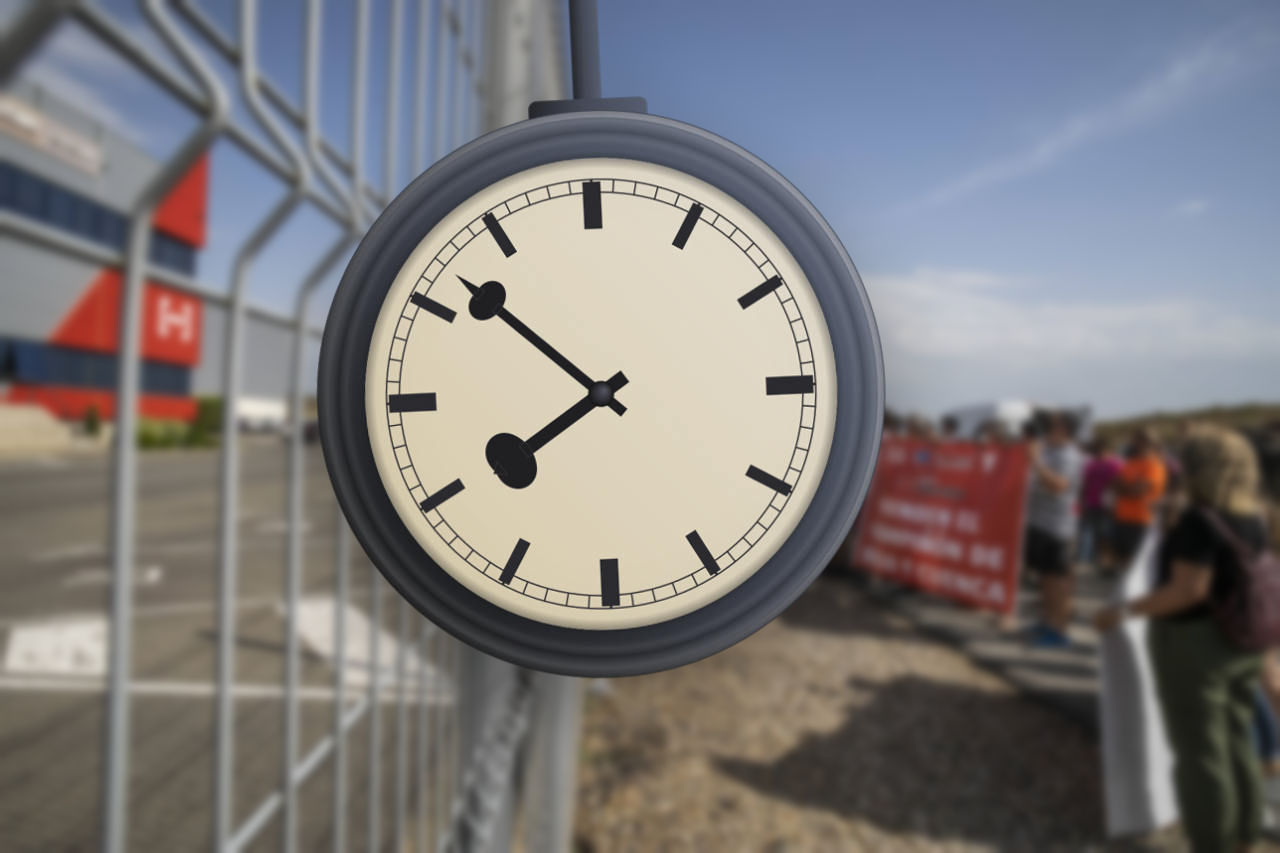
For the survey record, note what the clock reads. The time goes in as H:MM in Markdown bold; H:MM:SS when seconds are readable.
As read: **7:52**
